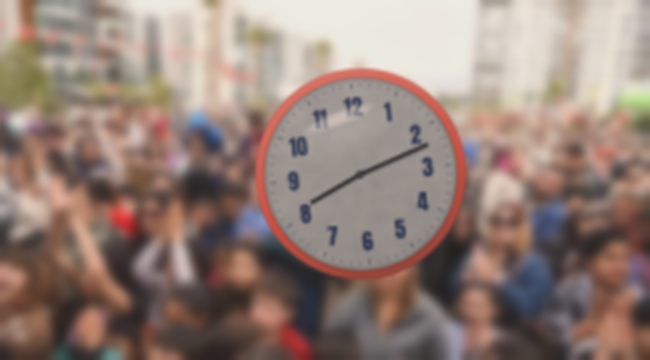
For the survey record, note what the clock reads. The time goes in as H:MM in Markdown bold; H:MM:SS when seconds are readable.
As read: **8:12**
